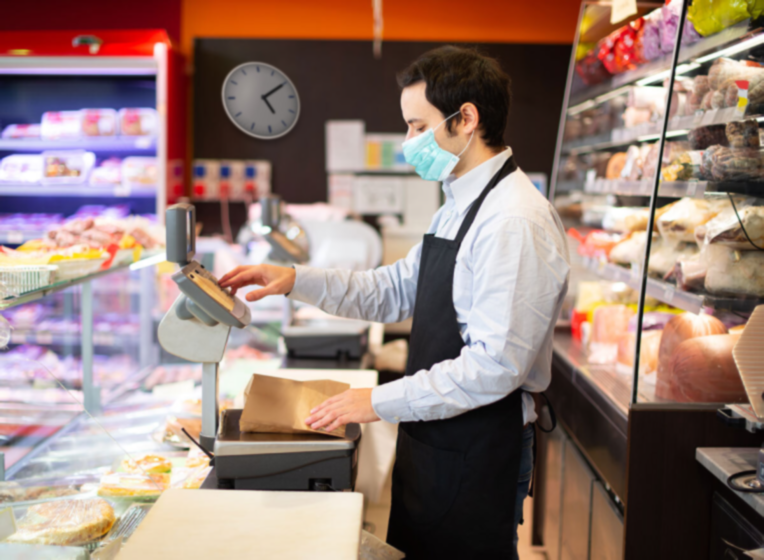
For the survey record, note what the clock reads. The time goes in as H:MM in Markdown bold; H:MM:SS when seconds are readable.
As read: **5:10**
